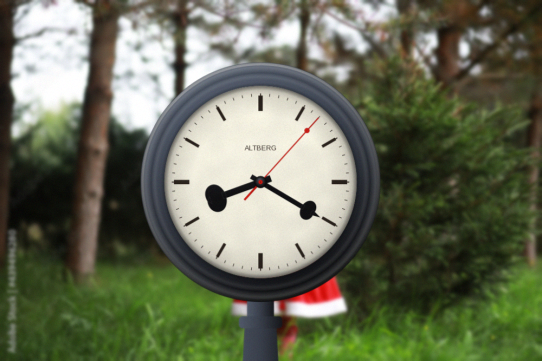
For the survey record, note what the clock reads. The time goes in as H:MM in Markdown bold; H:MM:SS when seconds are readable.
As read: **8:20:07**
